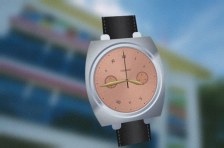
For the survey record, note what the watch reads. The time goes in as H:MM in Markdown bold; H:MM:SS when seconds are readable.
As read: **3:44**
